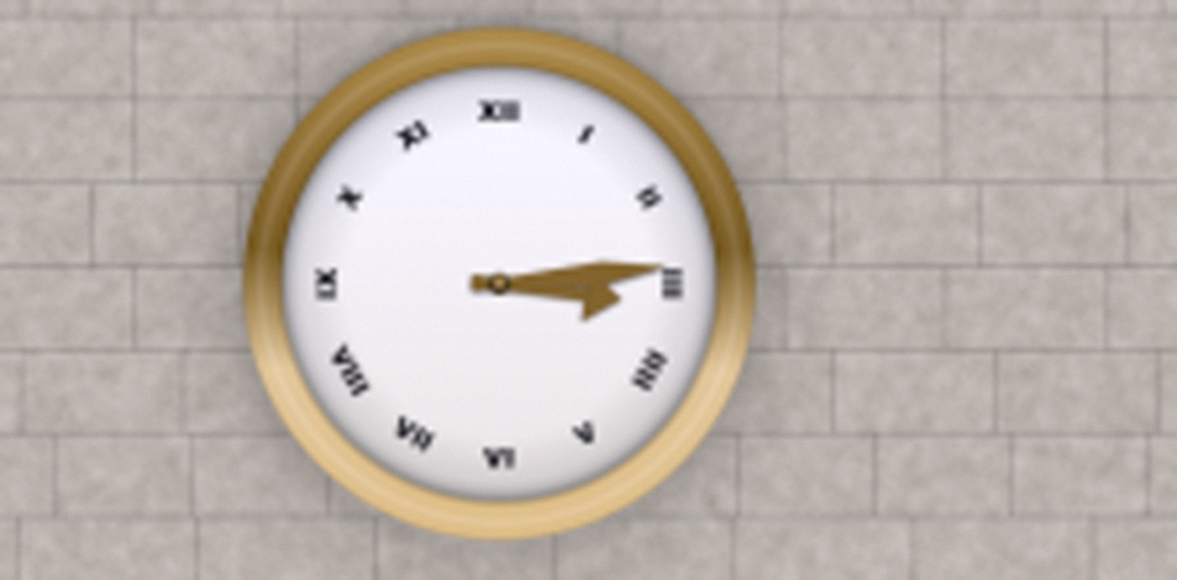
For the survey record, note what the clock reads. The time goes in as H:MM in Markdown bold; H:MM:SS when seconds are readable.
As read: **3:14**
